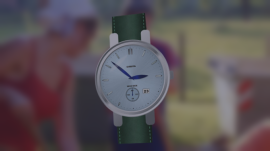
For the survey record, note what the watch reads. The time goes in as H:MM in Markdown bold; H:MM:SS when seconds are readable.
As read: **2:52**
